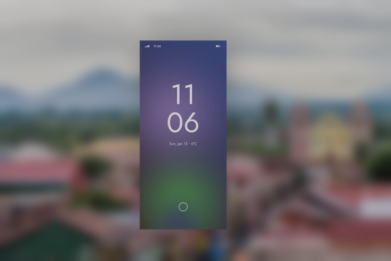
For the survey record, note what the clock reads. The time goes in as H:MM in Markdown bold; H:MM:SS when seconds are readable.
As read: **11:06**
